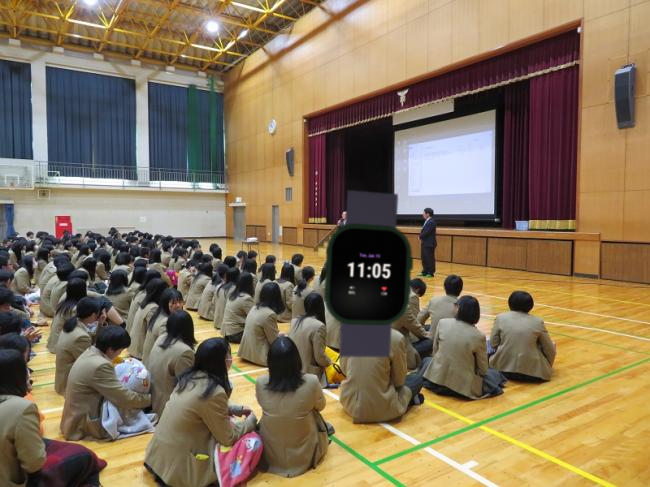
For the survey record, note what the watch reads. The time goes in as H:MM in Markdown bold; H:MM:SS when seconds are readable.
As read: **11:05**
